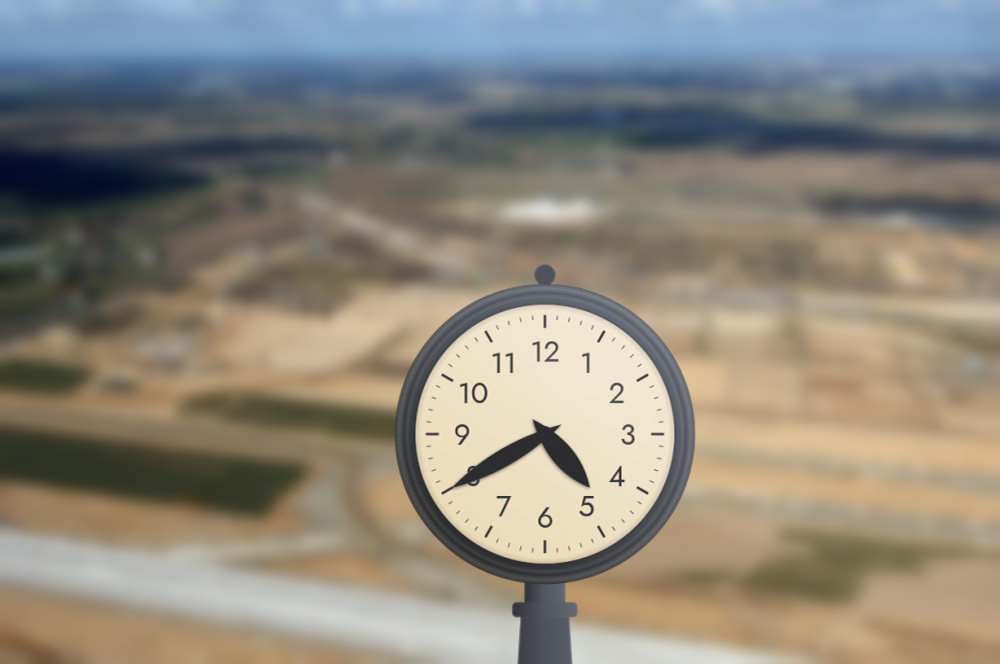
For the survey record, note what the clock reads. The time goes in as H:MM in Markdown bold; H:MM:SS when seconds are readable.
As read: **4:40**
